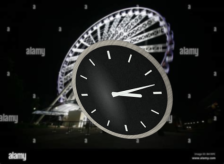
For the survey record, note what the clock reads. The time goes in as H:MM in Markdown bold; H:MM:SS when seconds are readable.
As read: **3:13**
